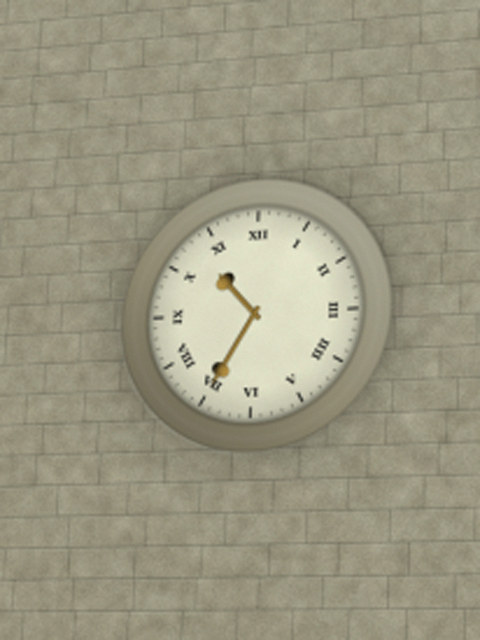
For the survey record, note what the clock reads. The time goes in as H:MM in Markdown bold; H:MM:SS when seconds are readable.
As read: **10:35**
